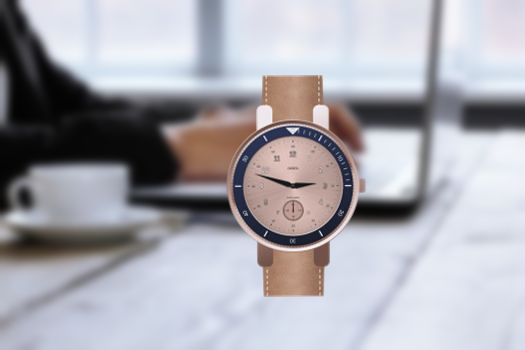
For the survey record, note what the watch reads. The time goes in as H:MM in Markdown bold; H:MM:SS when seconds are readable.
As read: **2:48**
